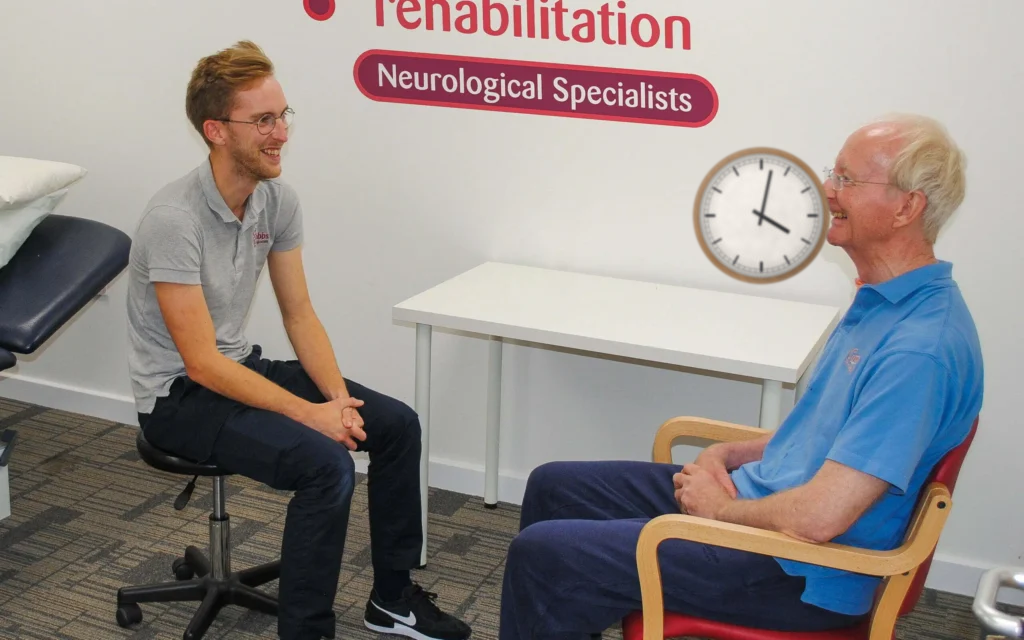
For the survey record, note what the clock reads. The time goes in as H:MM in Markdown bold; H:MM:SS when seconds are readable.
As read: **4:02**
